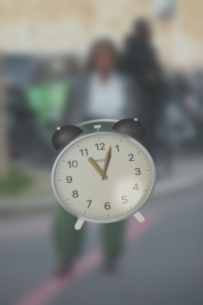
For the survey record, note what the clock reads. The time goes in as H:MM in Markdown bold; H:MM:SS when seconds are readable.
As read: **11:03**
